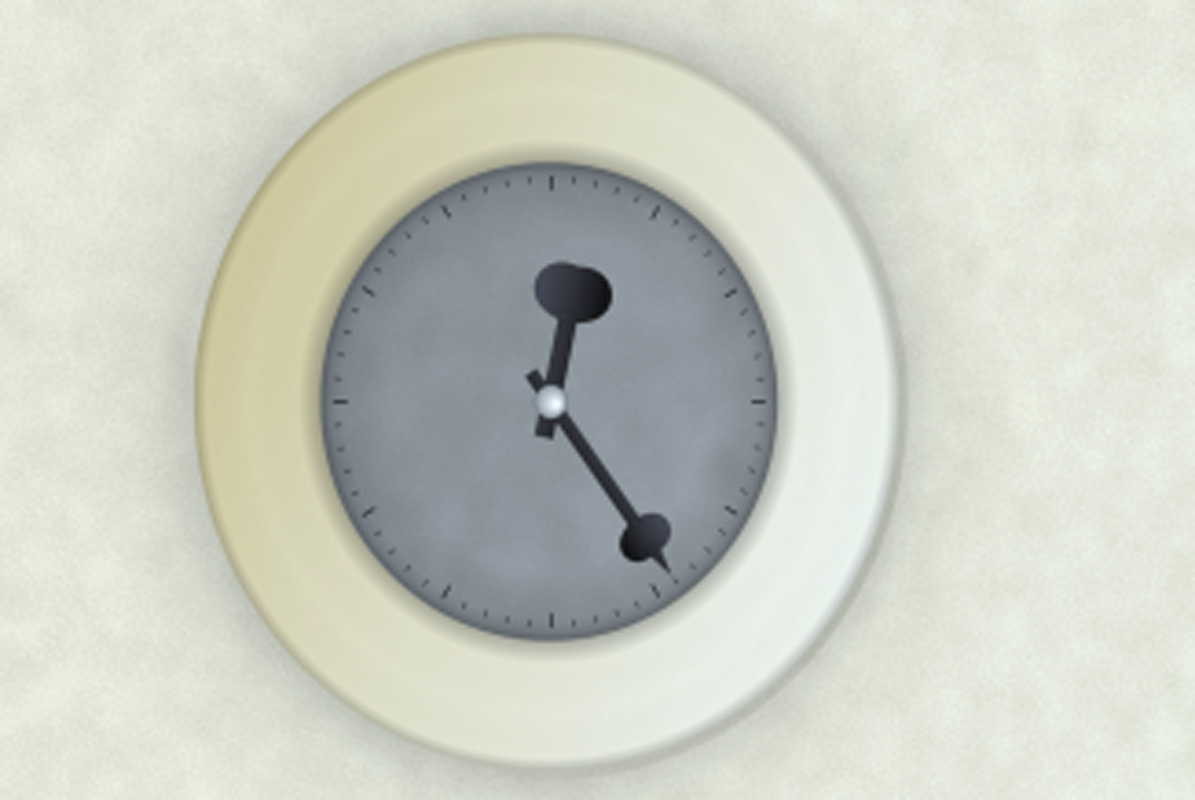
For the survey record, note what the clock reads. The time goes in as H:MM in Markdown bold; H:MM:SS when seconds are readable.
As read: **12:24**
